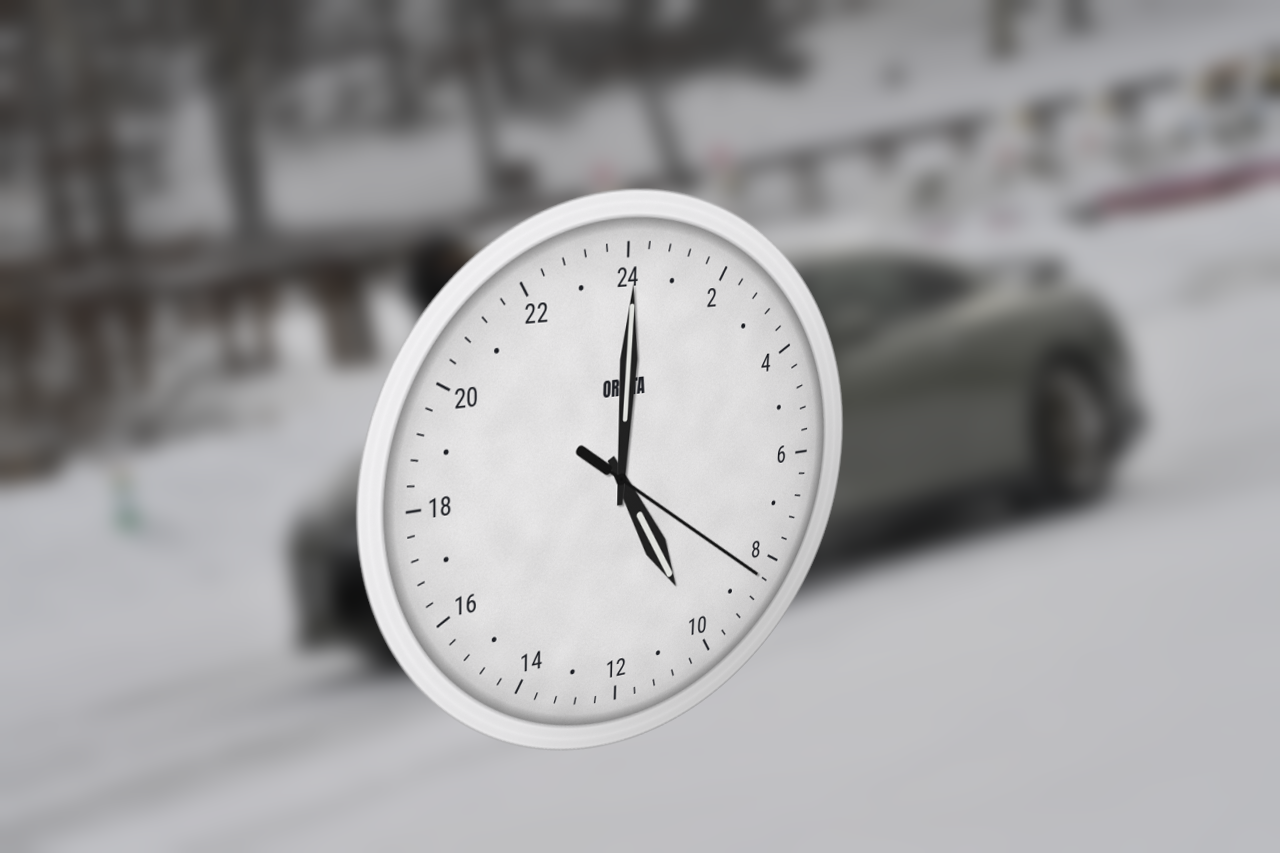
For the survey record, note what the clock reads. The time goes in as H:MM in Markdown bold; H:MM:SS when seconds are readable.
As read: **10:00:21**
